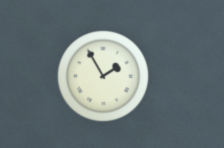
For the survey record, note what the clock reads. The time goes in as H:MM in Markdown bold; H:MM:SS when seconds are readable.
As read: **1:55**
